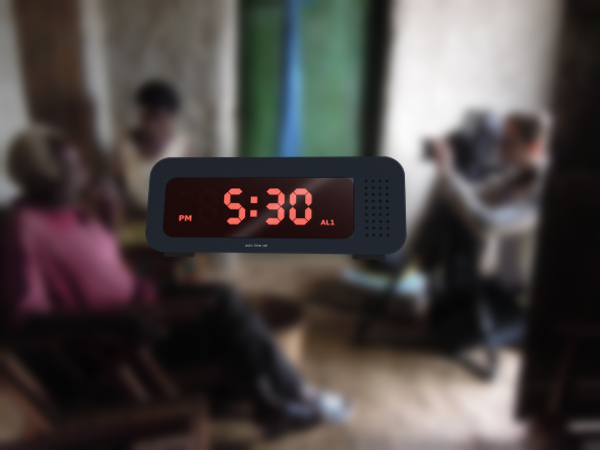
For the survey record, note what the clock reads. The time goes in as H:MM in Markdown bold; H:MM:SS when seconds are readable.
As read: **5:30**
